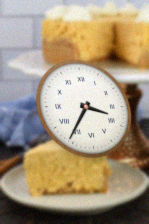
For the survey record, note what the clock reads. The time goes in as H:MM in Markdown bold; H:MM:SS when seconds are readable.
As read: **3:36**
